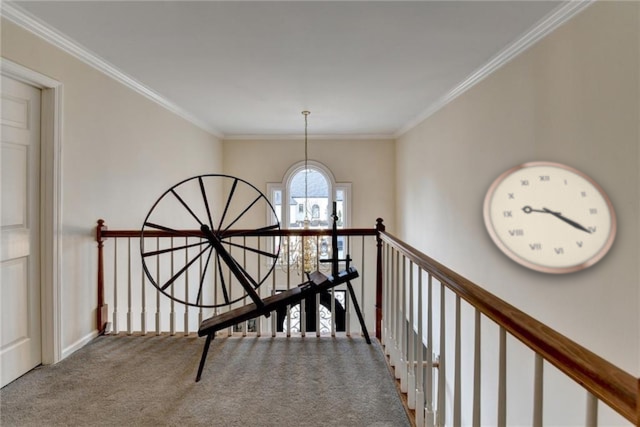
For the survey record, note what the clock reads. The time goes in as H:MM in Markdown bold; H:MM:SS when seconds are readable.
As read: **9:21**
